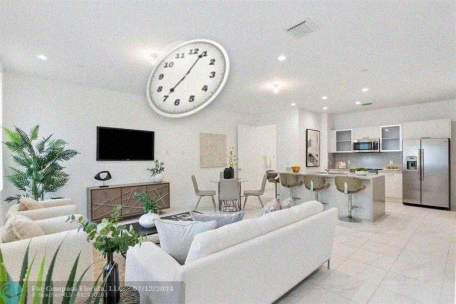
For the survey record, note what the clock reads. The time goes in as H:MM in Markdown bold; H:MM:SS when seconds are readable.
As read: **7:04**
